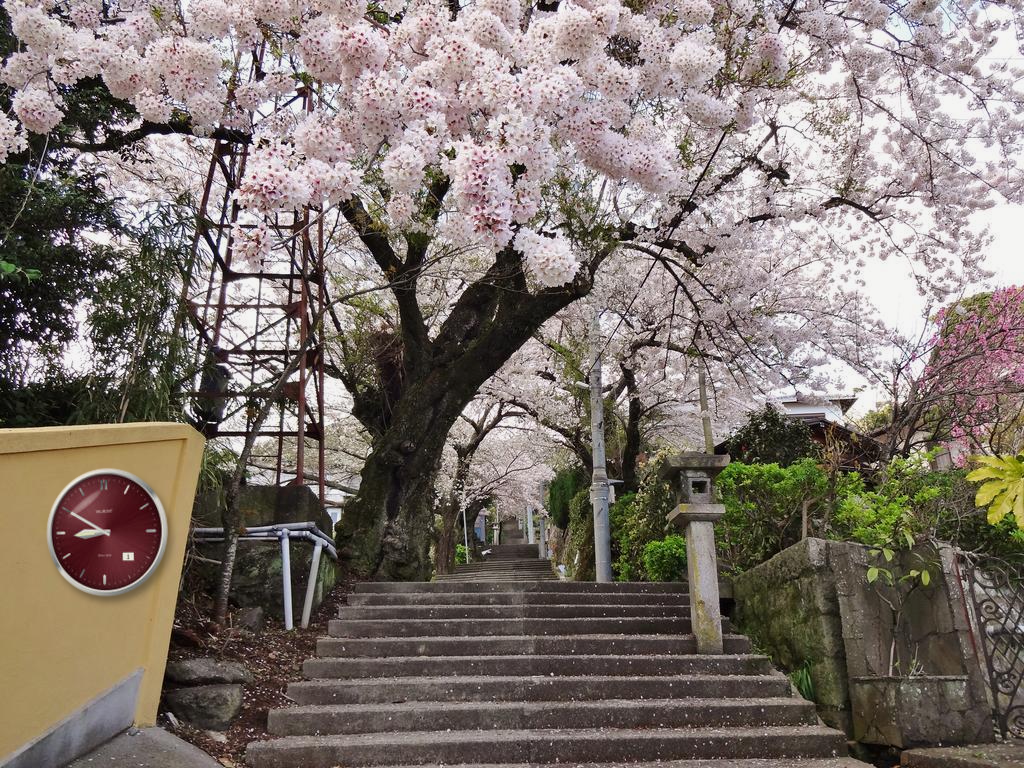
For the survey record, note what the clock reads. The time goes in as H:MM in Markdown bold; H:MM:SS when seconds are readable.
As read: **8:50**
